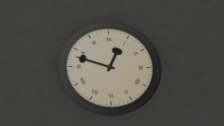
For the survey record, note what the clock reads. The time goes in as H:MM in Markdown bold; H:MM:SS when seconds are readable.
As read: **12:48**
